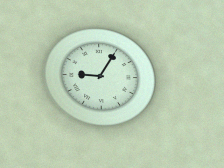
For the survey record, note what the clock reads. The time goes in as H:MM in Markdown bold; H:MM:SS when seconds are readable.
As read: **9:05**
